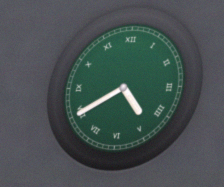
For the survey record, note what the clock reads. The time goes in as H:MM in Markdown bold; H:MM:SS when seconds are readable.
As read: **4:40**
